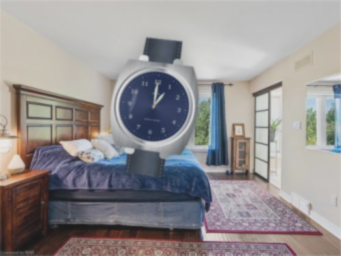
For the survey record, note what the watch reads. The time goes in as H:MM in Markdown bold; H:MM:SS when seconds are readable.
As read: **1:00**
